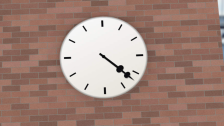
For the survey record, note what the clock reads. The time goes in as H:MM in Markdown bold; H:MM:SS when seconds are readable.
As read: **4:22**
